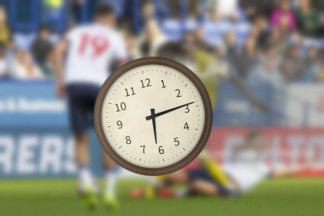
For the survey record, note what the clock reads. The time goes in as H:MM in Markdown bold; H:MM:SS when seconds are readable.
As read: **6:14**
